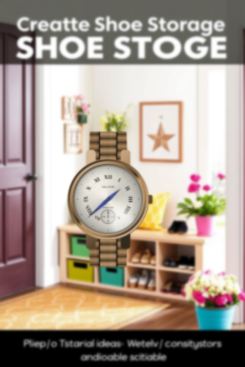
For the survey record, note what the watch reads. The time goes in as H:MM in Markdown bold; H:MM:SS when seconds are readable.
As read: **1:38**
